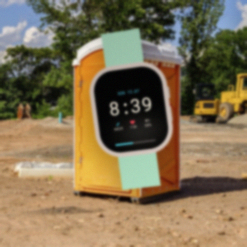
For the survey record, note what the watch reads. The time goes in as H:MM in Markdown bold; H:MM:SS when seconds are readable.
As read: **8:39**
